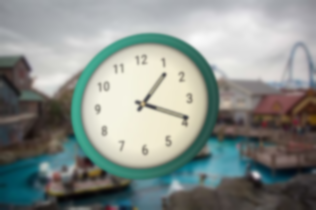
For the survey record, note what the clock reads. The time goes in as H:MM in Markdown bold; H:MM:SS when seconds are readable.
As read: **1:19**
